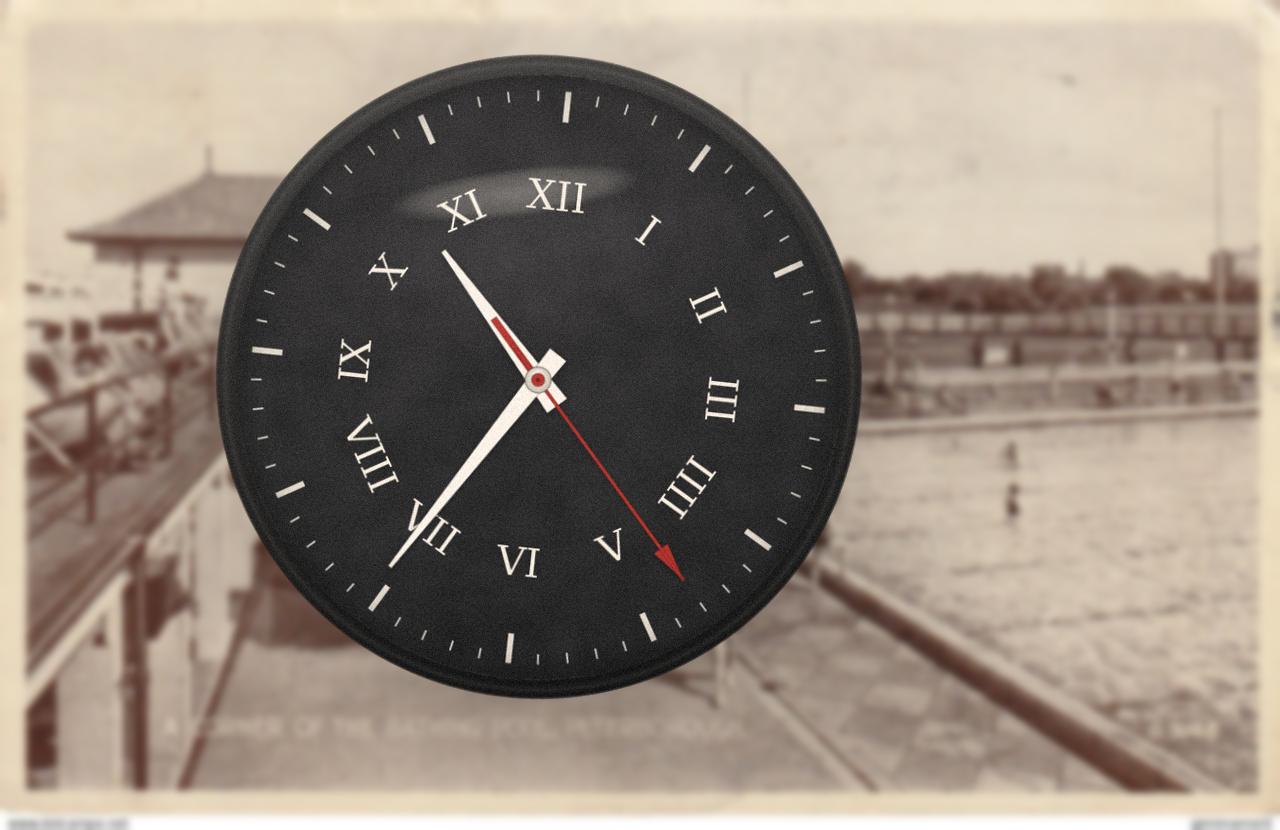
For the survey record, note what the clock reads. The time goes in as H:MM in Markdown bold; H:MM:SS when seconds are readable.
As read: **10:35:23**
